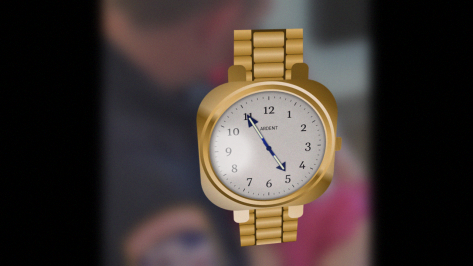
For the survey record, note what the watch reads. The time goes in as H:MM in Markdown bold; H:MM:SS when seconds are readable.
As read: **4:55**
